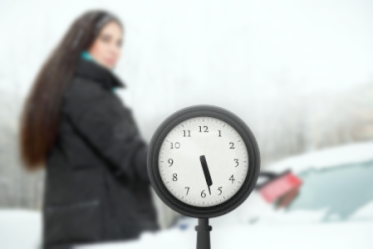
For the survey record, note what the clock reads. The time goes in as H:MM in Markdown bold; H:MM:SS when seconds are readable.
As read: **5:28**
